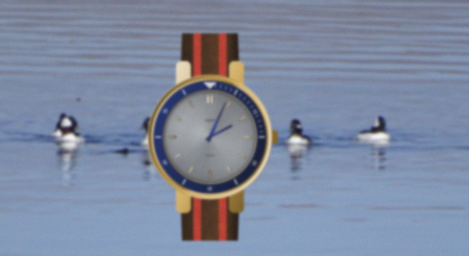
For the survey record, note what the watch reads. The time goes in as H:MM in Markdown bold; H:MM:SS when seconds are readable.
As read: **2:04**
